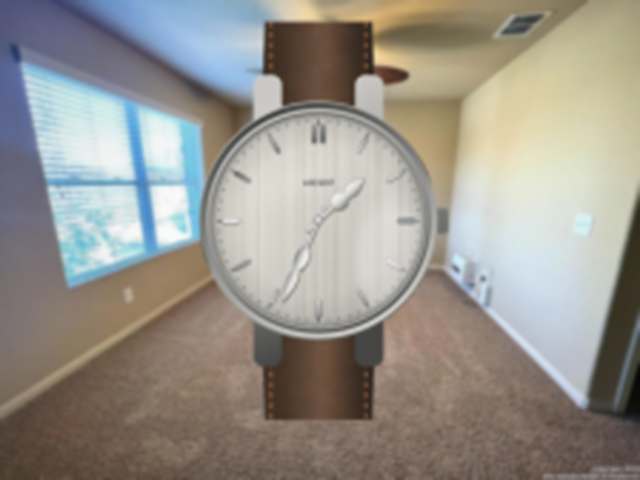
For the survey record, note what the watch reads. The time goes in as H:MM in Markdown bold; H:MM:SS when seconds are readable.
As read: **1:34**
